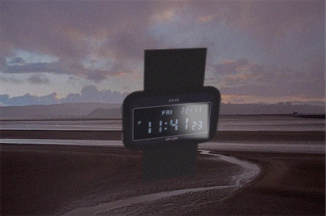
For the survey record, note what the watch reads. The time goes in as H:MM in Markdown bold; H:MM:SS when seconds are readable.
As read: **11:41:23**
